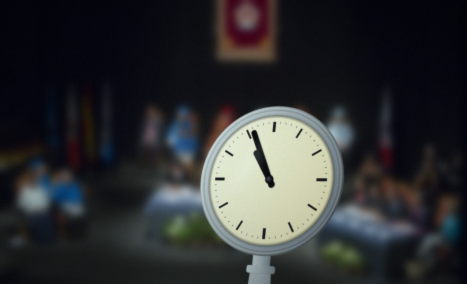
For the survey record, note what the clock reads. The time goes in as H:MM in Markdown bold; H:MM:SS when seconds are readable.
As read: **10:56**
